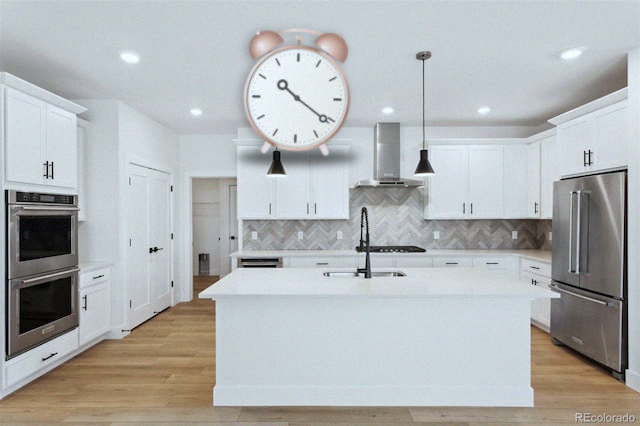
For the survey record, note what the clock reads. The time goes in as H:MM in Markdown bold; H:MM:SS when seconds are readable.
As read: **10:21**
